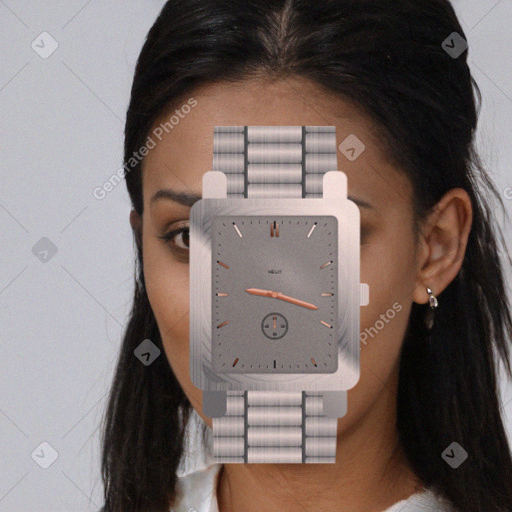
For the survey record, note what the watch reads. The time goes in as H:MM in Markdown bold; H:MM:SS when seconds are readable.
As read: **9:18**
